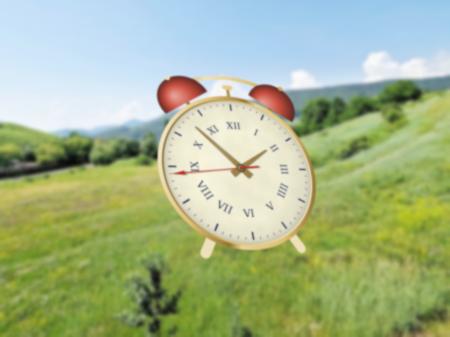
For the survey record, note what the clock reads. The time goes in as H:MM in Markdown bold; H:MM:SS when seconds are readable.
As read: **1:52:44**
